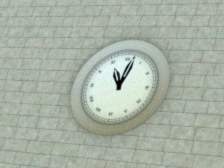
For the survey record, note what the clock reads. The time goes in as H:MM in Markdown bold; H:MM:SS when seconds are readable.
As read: **11:02**
